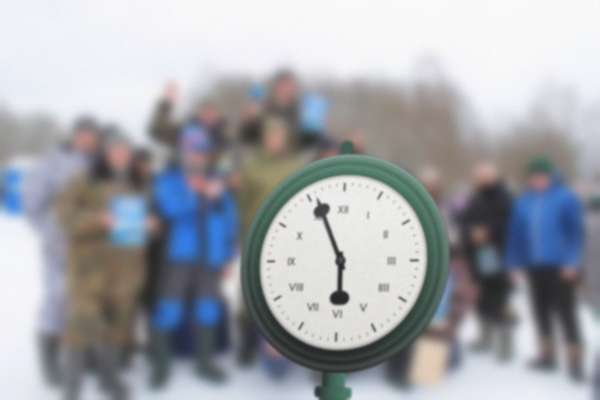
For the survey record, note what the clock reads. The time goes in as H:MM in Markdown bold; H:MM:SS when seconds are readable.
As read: **5:56**
